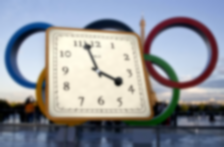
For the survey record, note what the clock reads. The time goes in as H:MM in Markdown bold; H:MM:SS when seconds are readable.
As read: **3:57**
